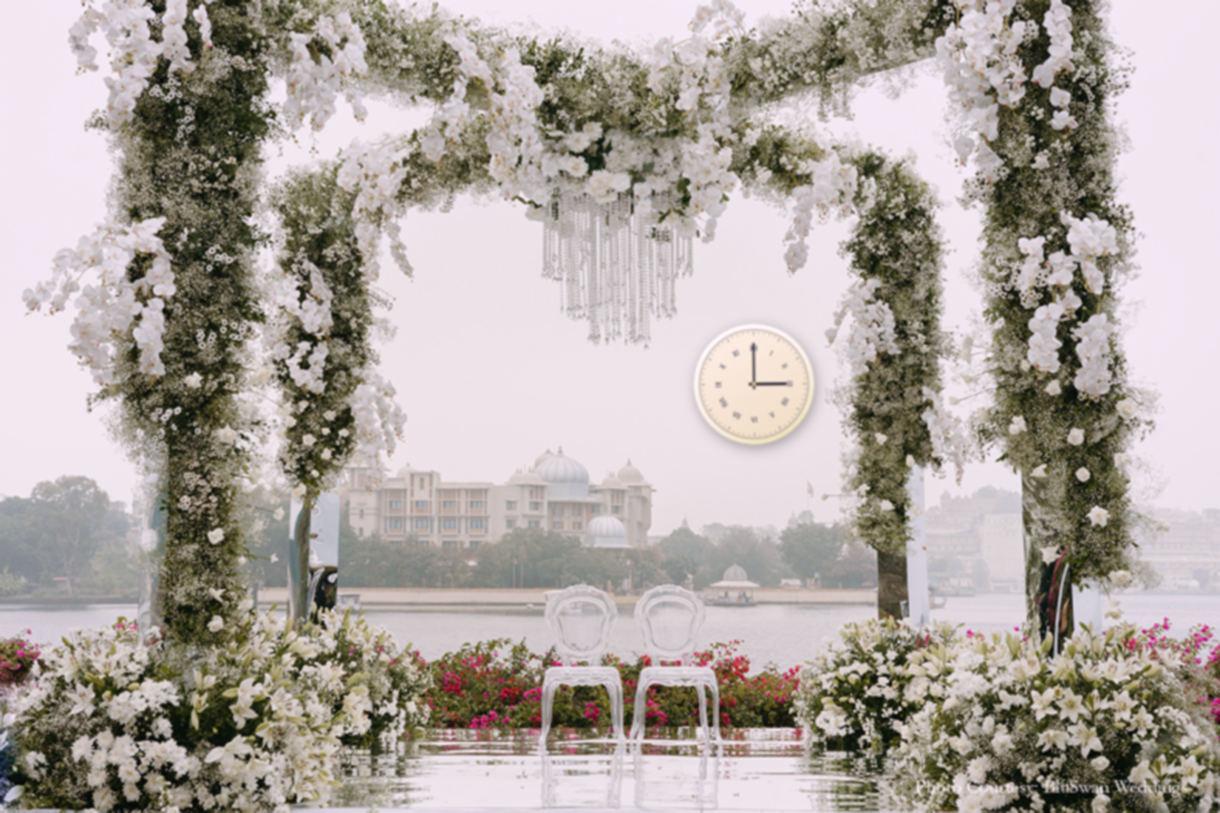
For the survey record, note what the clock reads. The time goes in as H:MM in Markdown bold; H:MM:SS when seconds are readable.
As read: **3:00**
